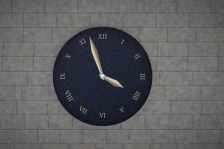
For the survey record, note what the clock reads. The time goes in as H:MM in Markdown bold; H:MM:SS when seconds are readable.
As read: **3:57**
